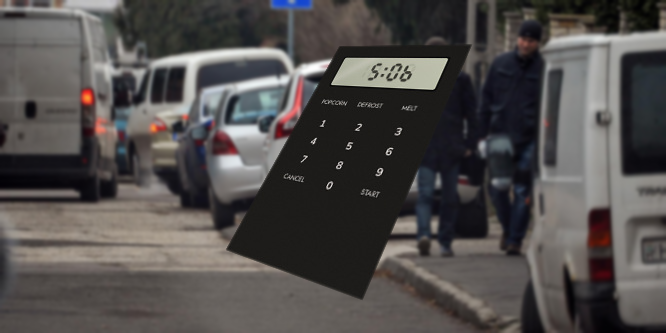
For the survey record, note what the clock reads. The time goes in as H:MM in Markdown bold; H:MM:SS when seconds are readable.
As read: **5:06**
